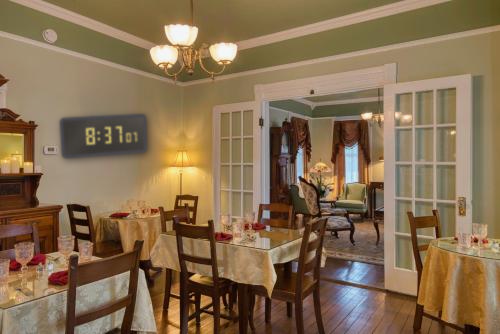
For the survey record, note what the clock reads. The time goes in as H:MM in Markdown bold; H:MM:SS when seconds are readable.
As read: **8:37**
